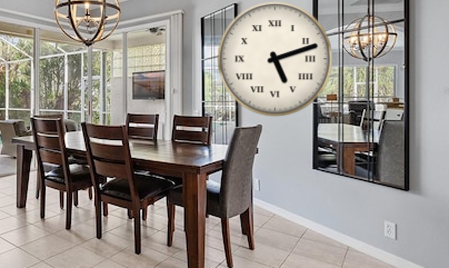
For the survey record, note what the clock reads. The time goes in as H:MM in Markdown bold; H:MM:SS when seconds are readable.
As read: **5:12**
